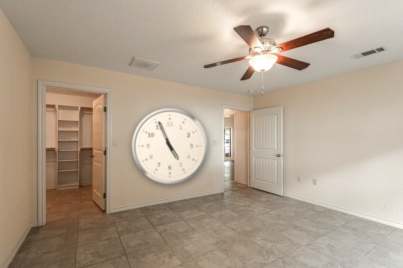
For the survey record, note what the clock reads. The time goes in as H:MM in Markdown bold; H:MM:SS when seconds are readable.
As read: **4:56**
